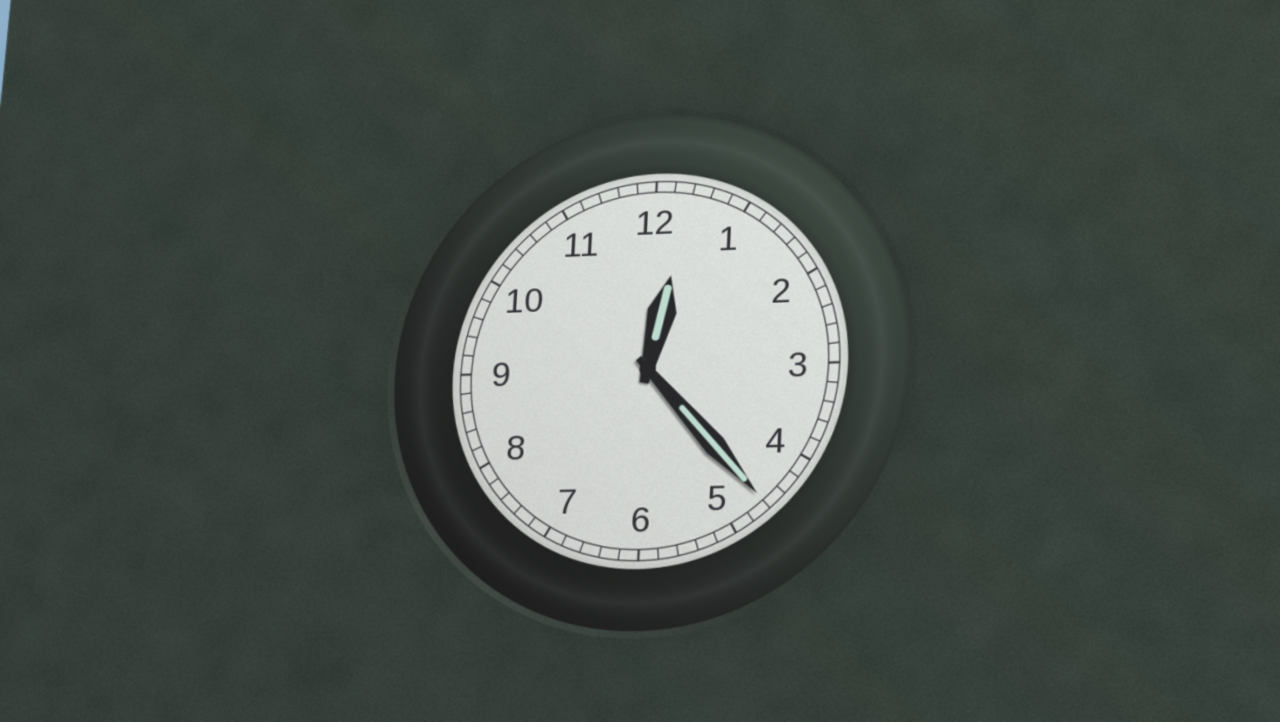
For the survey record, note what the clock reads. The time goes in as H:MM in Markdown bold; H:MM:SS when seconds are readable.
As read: **12:23**
